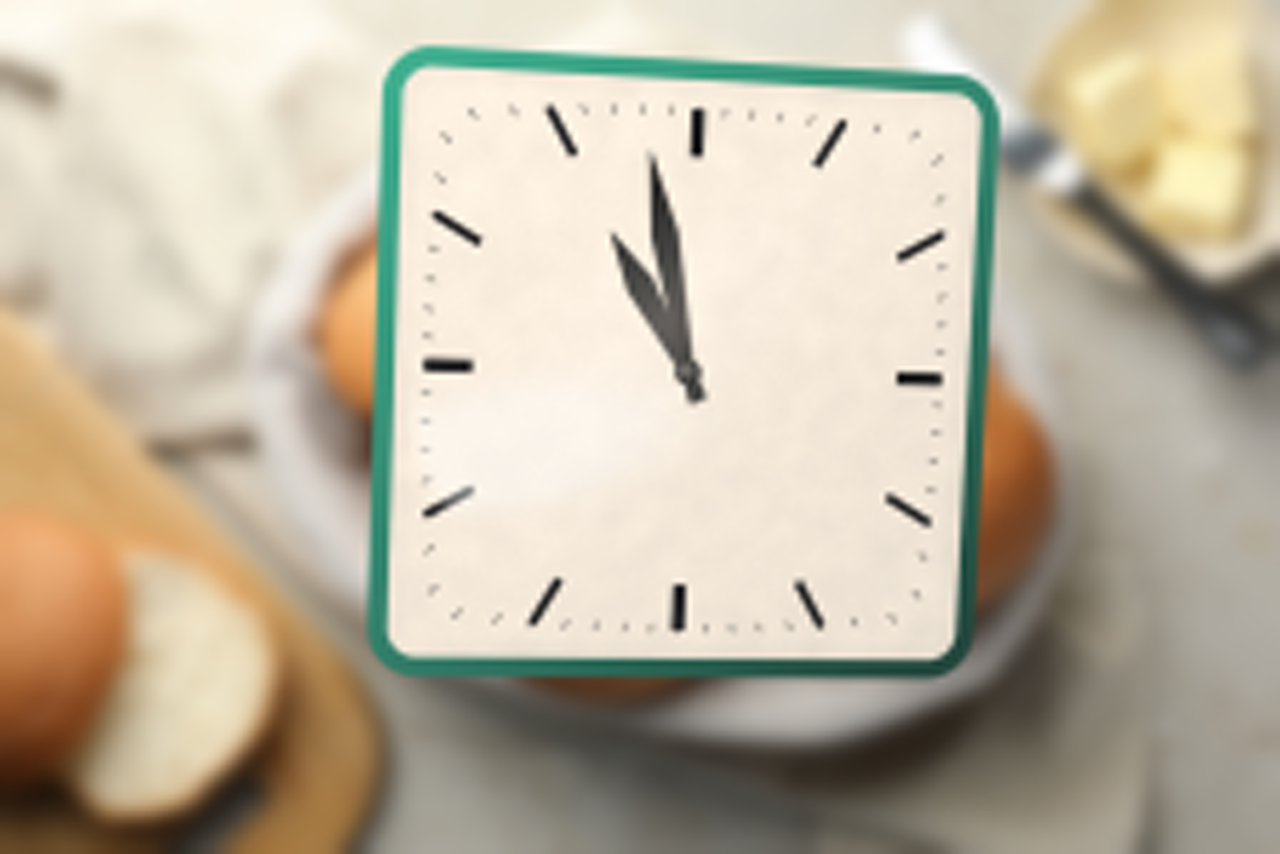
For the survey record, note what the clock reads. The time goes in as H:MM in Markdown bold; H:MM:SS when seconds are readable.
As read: **10:58**
